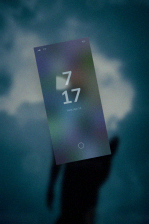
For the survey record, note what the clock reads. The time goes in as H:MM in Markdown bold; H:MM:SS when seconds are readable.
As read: **7:17**
